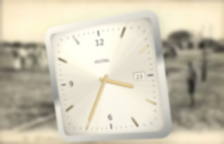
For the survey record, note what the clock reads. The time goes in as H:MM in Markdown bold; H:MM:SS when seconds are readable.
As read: **3:35**
